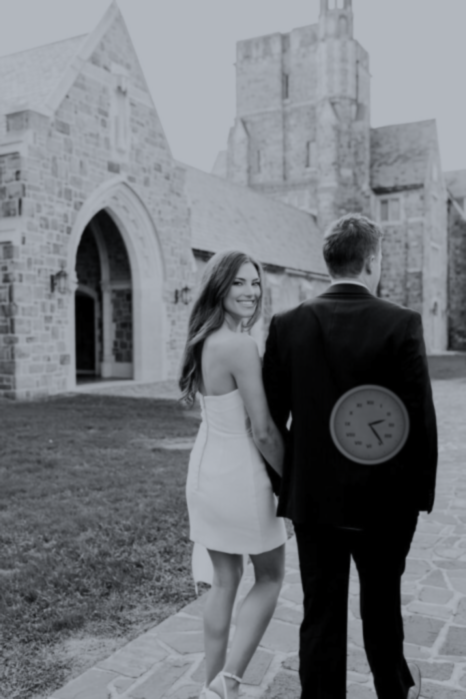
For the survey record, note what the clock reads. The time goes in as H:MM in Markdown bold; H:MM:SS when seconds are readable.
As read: **2:24**
